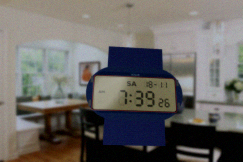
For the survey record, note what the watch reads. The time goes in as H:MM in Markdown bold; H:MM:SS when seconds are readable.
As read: **7:39:26**
